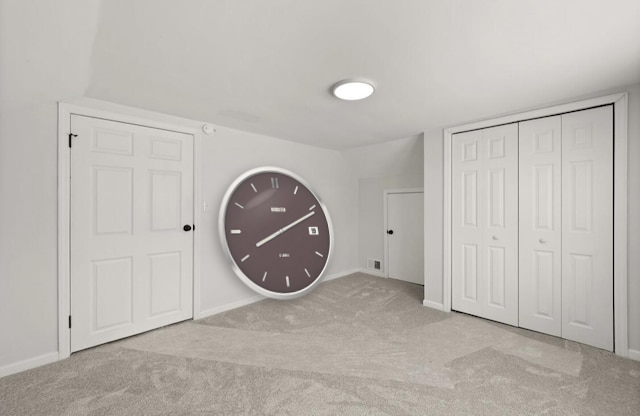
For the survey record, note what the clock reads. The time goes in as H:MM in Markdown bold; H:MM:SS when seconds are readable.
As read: **8:11**
